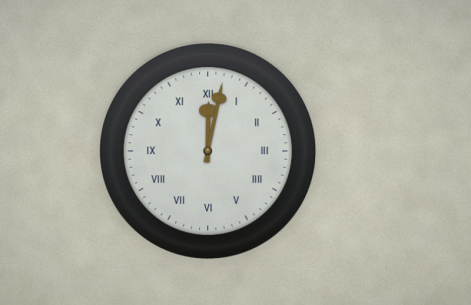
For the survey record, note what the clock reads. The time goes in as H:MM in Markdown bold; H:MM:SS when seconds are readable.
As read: **12:02**
